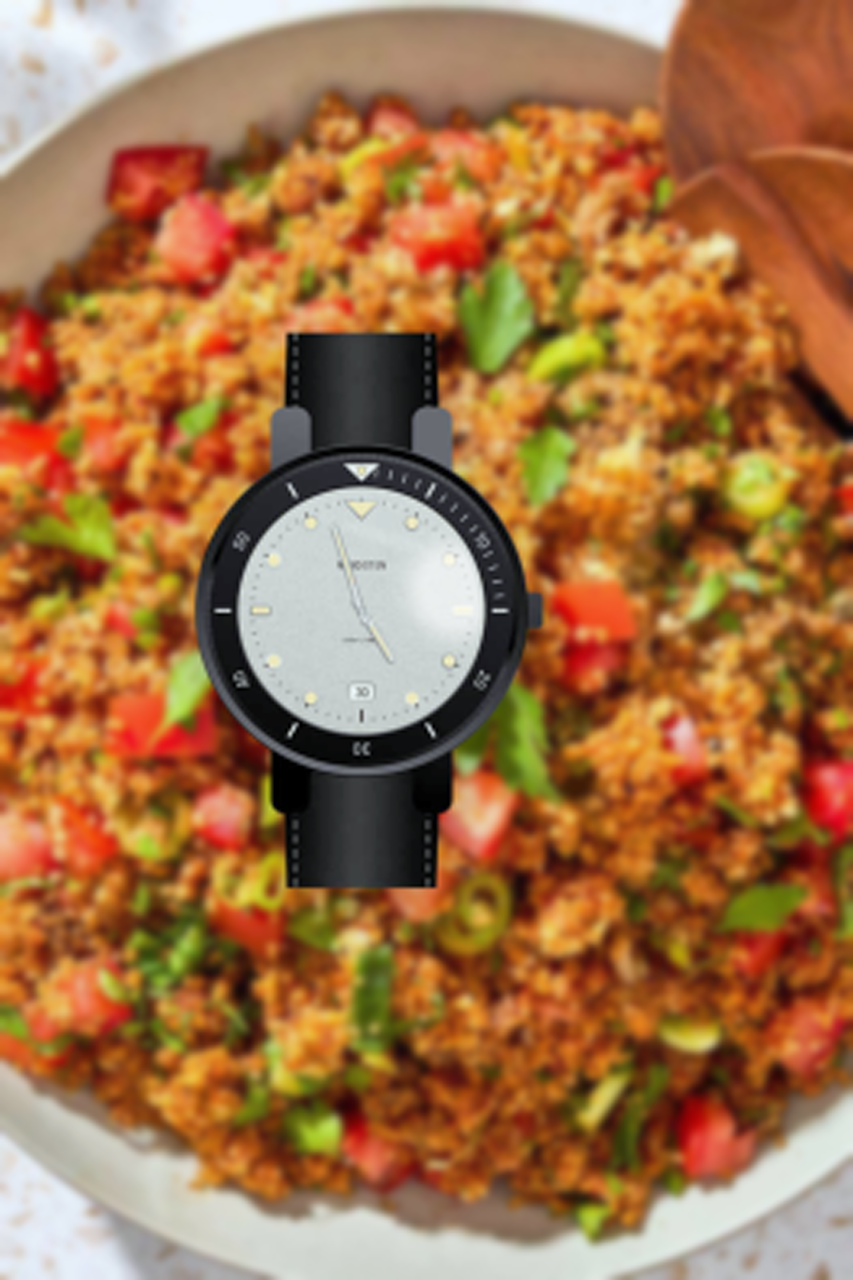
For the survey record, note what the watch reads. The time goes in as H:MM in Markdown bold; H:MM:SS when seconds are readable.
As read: **4:57**
